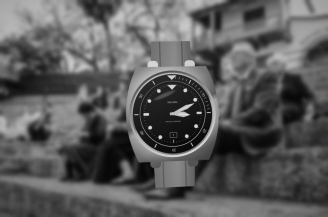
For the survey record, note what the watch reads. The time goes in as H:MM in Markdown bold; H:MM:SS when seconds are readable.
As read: **3:11**
